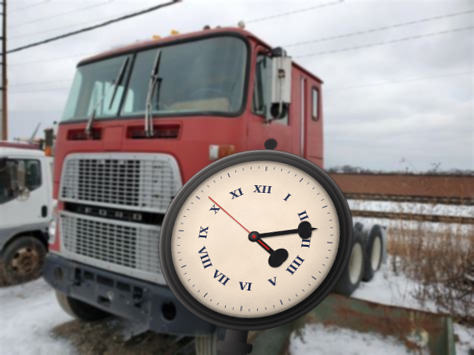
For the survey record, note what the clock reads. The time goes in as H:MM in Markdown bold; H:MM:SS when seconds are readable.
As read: **4:12:51**
